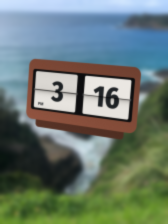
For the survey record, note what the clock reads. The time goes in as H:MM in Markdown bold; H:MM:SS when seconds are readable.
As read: **3:16**
